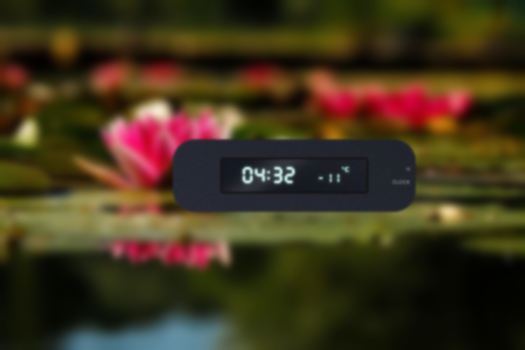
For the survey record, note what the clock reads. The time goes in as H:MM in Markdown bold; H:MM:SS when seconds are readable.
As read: **4:32**
